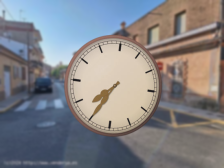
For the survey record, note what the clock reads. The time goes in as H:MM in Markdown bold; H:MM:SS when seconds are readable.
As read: **7:35**
